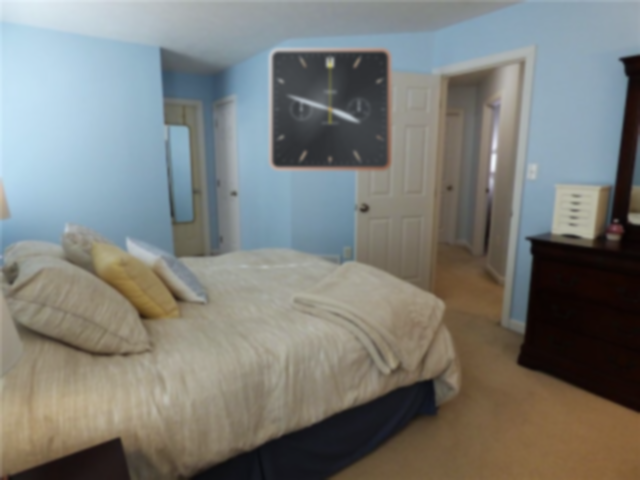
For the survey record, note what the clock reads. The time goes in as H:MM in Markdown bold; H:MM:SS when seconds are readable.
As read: **3:48**
